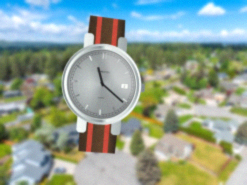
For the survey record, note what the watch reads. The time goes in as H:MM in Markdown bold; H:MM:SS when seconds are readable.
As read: **11:21**
